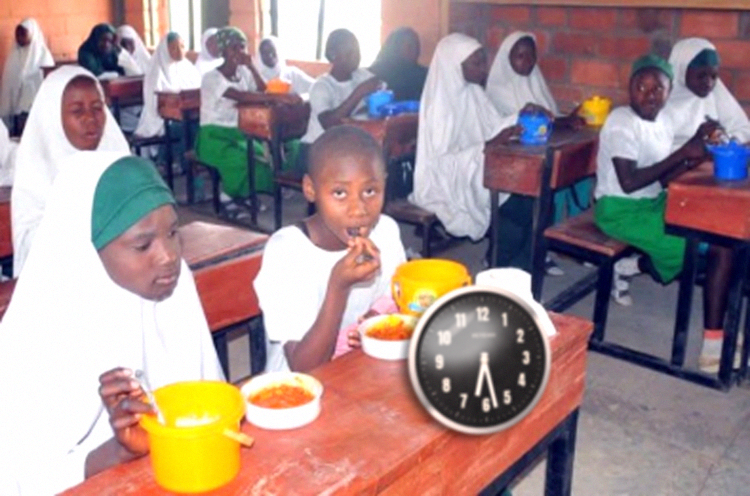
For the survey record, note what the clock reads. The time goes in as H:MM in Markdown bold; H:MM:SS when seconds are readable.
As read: **6:28**
